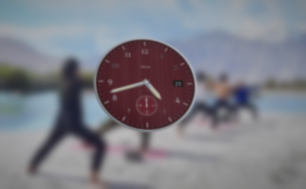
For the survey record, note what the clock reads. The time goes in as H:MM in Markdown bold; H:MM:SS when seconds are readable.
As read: **4:42**
